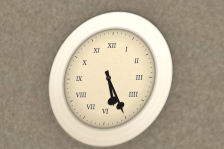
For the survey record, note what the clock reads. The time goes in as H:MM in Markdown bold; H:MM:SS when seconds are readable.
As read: **5:25**
